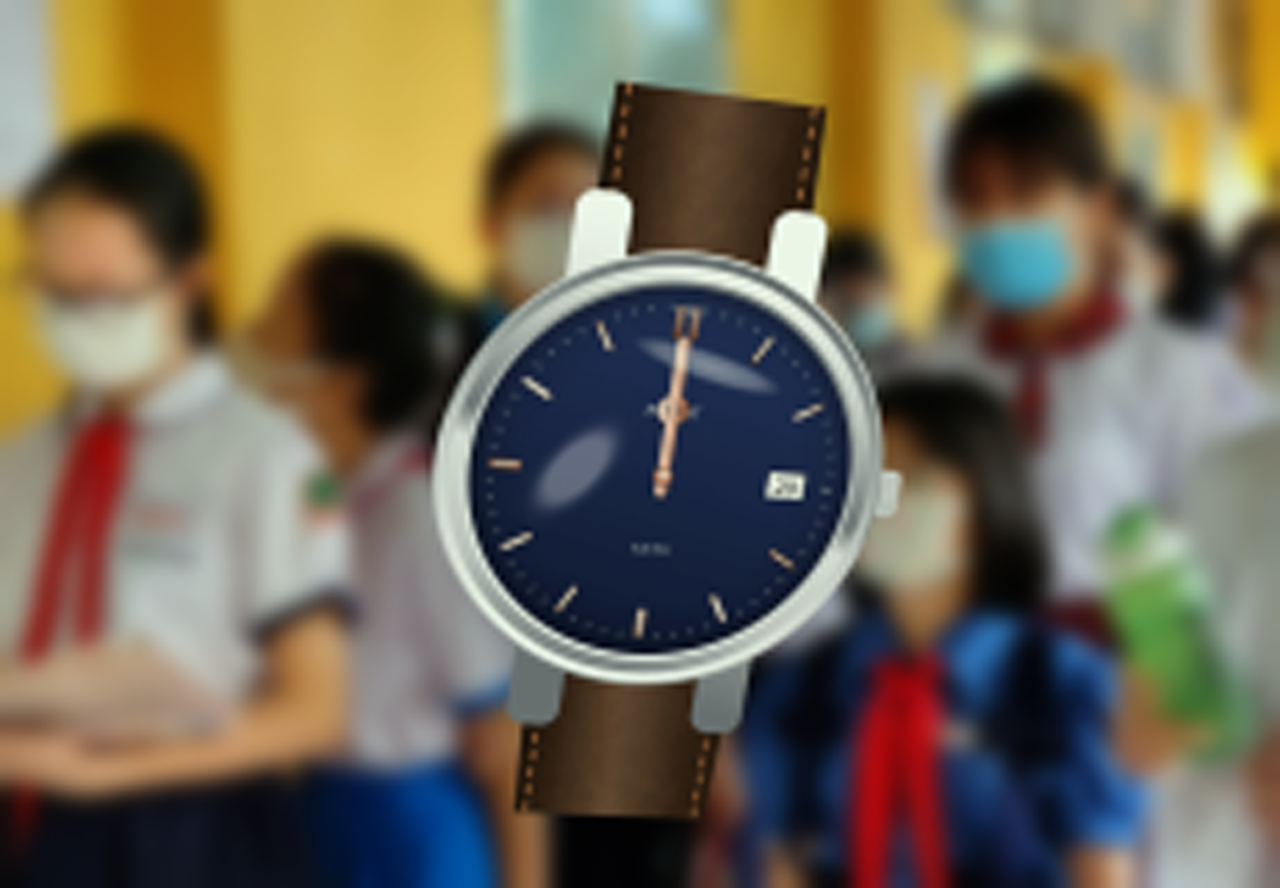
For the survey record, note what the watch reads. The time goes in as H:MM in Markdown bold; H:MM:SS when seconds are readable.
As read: **12:00**
